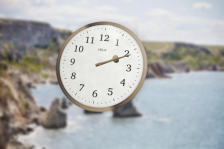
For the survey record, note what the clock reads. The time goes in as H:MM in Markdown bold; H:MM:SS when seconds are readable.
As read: **2:11**
